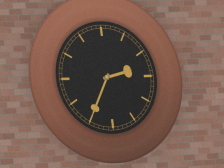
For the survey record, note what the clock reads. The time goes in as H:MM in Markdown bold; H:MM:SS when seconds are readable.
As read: **2:35**
